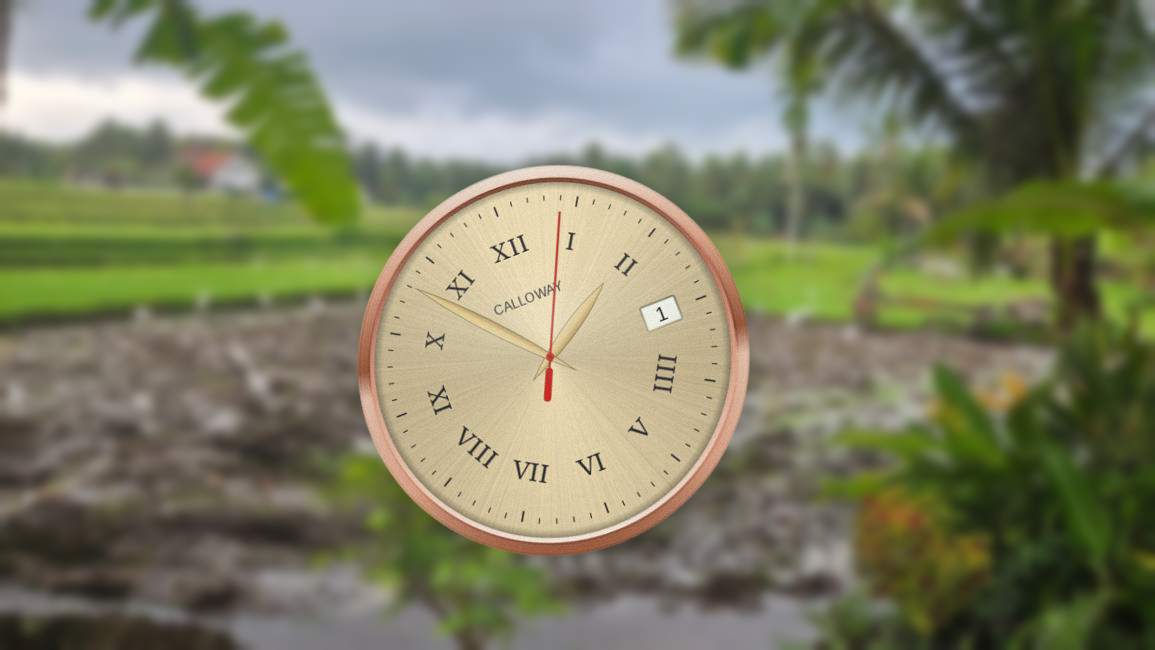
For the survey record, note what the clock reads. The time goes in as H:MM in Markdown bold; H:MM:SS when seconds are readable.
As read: **1:53:04**
